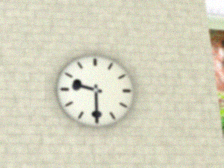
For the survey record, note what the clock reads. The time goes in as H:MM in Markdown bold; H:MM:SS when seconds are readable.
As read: **9:30**
